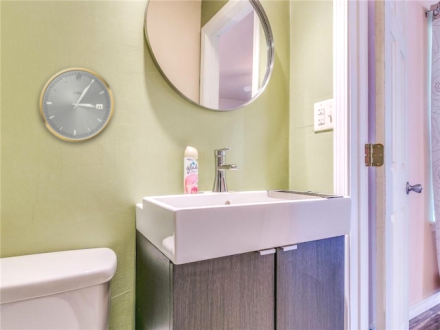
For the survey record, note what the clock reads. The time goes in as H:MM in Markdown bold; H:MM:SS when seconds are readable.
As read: **3:05**
